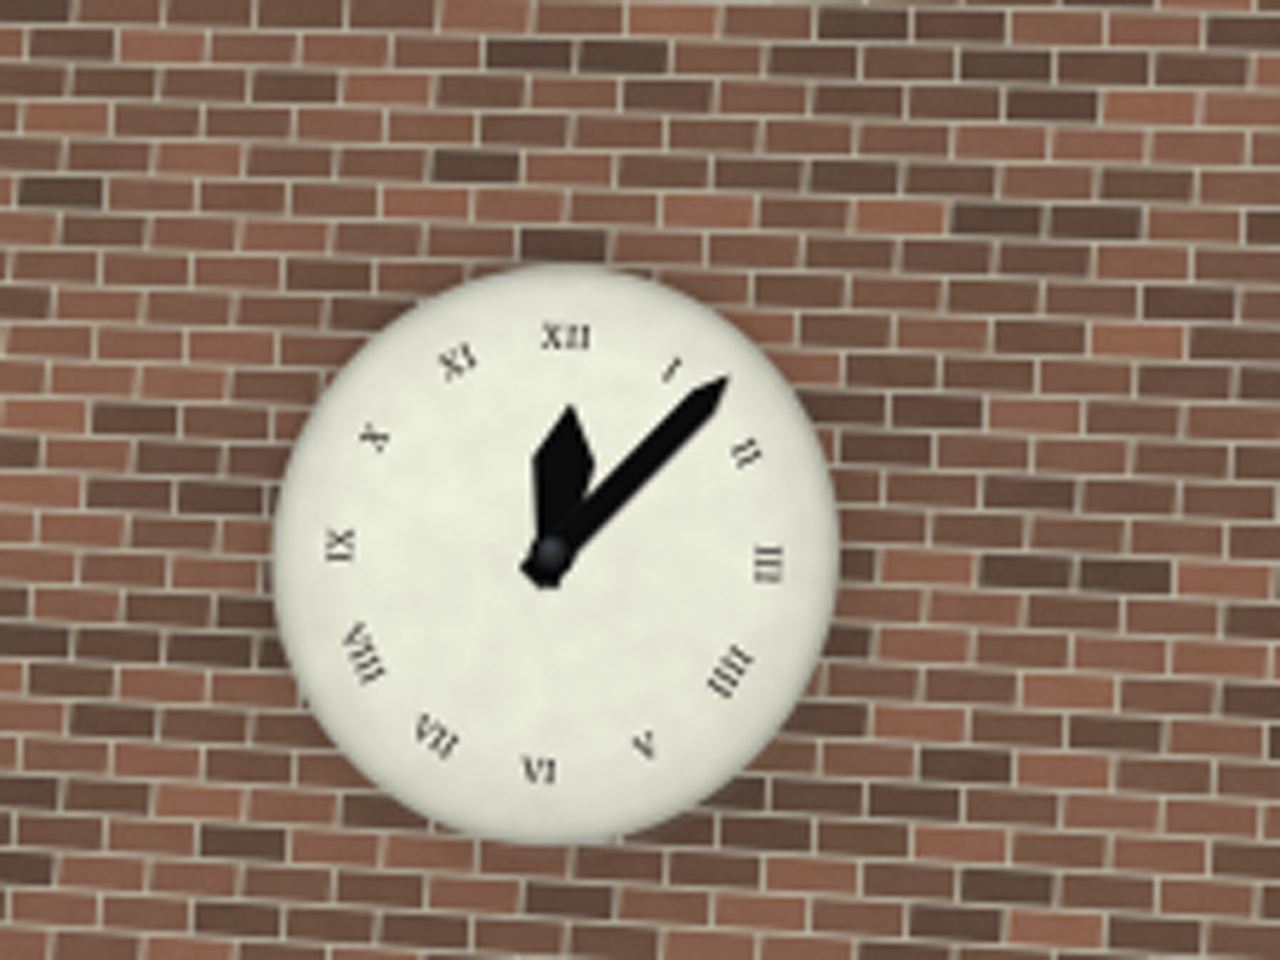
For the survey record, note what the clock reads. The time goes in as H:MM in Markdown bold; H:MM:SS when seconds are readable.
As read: **12:07**
